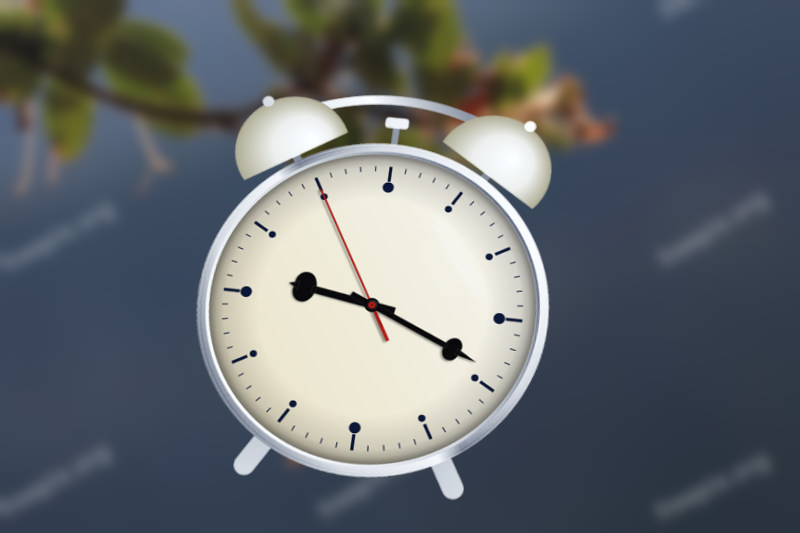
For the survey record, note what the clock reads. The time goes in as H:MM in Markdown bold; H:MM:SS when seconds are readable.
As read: **9:18:55**
